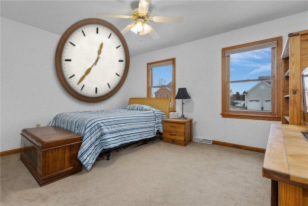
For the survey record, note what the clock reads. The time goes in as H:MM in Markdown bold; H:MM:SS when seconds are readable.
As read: **12:37**
